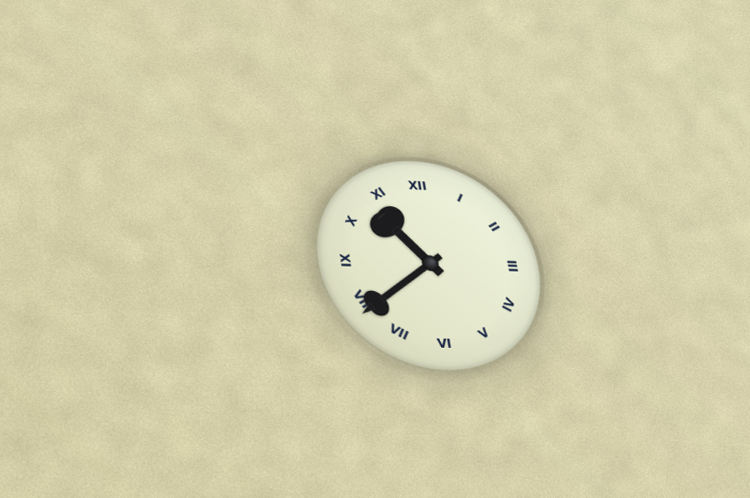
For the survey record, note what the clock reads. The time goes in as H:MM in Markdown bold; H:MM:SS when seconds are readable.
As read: **10:39**
